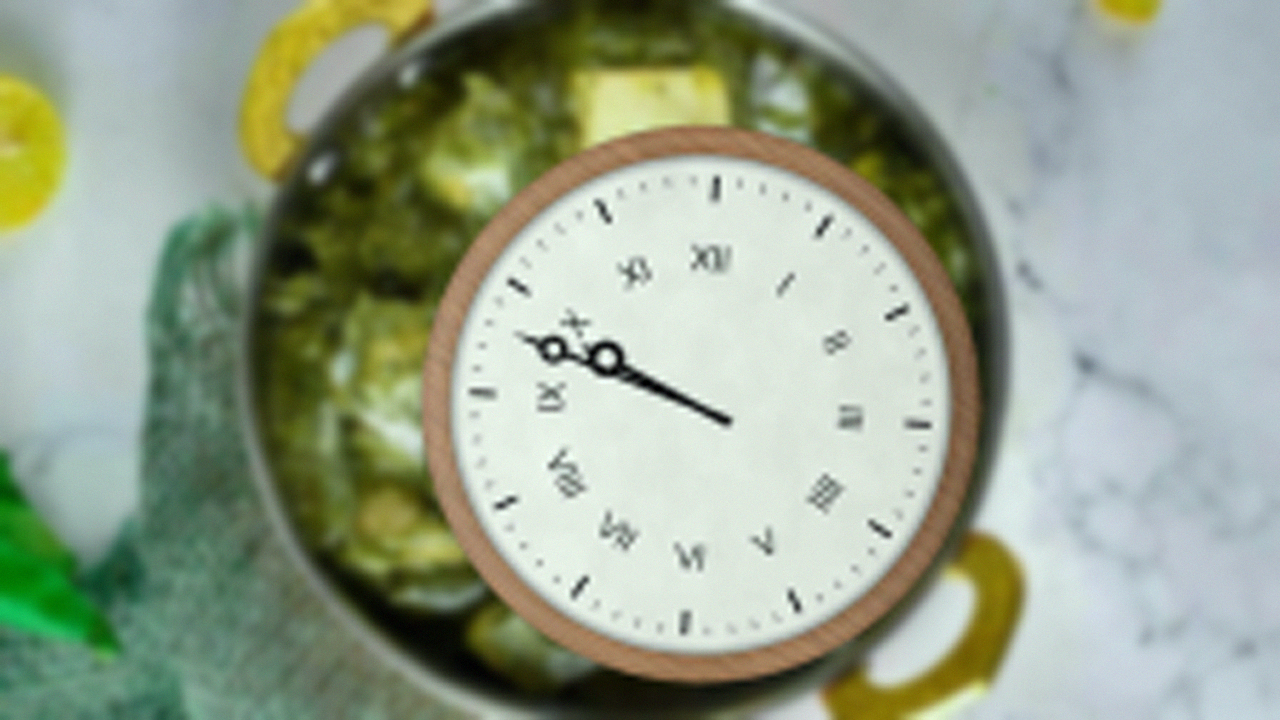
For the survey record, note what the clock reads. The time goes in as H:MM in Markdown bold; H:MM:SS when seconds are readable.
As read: **9:48**
